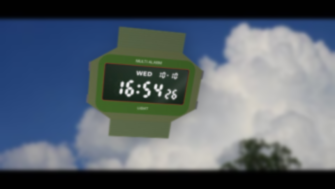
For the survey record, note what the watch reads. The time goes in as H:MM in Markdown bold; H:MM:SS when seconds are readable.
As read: **16:54:26**
